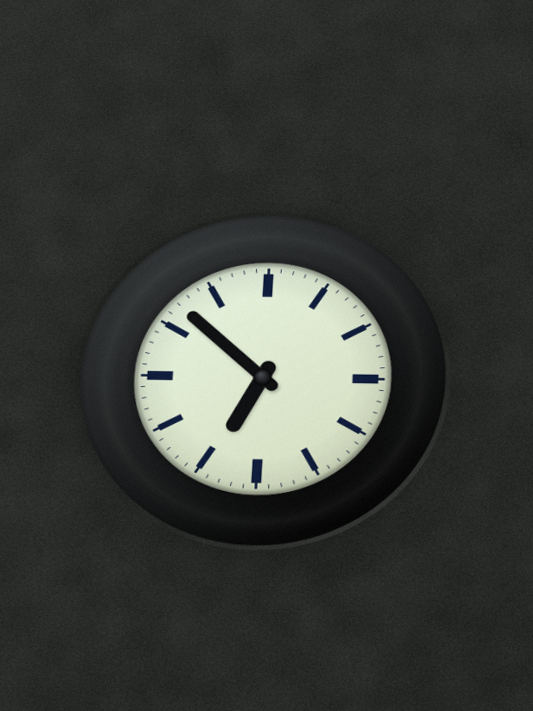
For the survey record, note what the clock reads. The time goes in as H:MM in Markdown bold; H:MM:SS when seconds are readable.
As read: **6:52**
